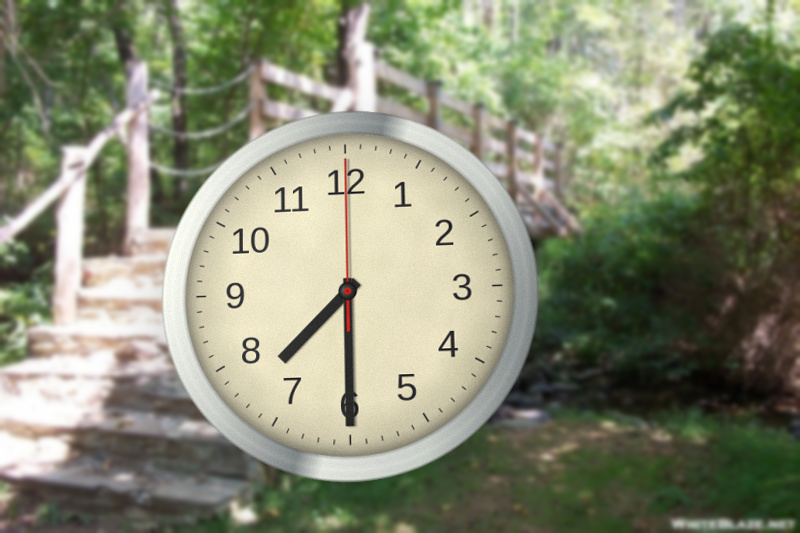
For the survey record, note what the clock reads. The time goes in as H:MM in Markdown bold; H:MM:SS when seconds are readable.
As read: **7:30:00**
